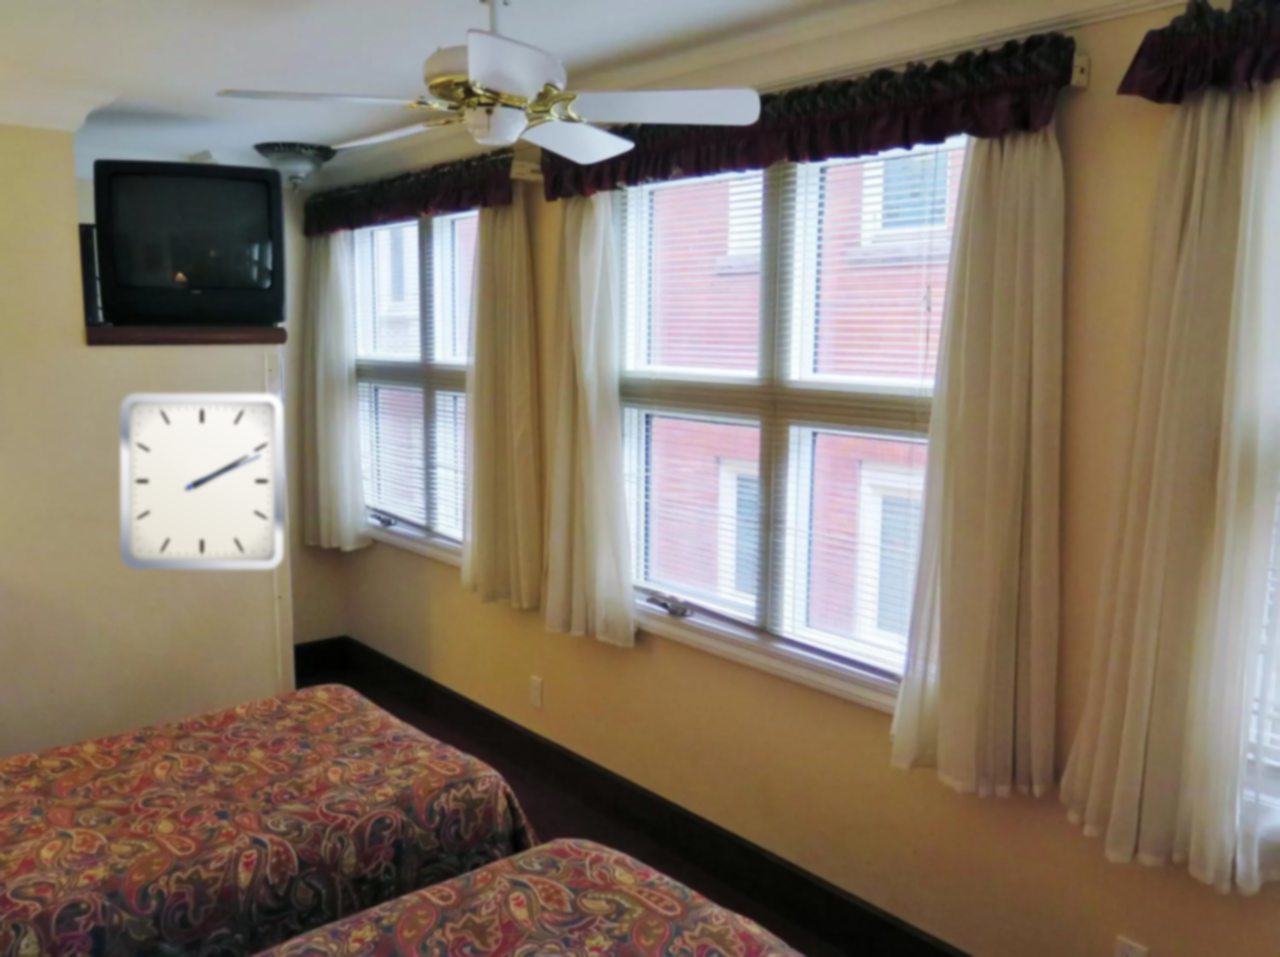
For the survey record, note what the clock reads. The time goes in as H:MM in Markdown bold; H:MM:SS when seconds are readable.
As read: **2:10:11**
